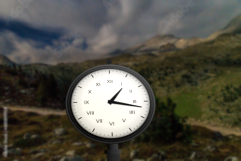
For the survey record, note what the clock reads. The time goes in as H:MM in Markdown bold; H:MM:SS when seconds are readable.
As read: **1:17**
